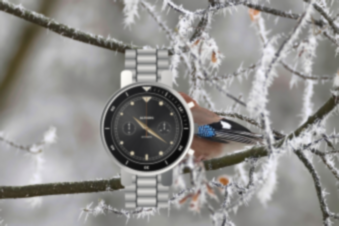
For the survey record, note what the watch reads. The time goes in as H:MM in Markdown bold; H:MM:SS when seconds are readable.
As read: **10:21**
